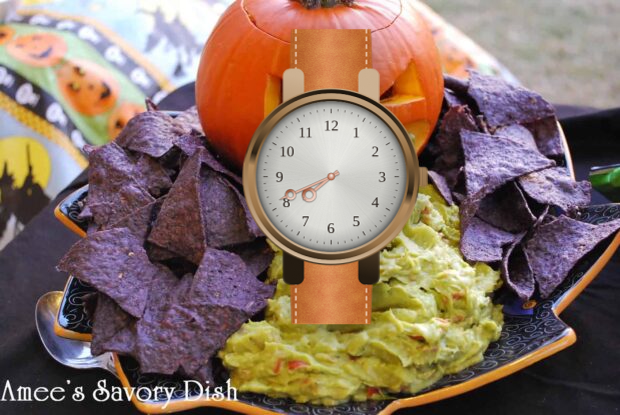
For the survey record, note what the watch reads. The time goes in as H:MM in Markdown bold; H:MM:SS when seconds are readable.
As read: **7:41**
